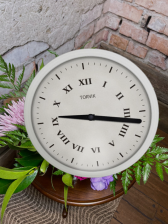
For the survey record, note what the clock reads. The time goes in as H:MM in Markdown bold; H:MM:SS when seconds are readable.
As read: **9:17**
